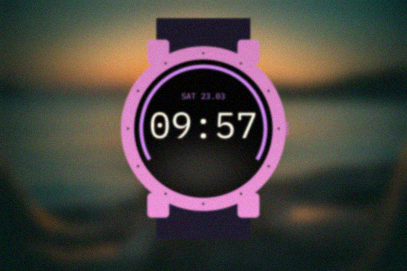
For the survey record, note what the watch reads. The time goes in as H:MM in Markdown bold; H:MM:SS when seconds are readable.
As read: **9:57**
